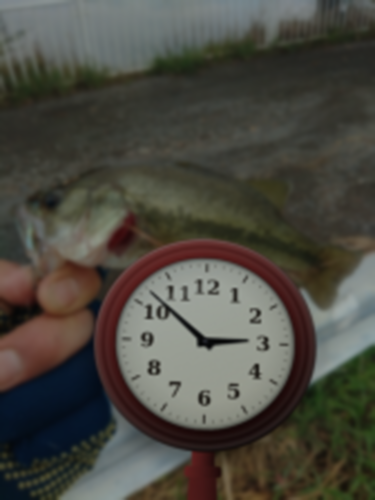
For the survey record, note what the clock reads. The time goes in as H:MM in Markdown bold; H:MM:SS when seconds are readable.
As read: **2:52**
